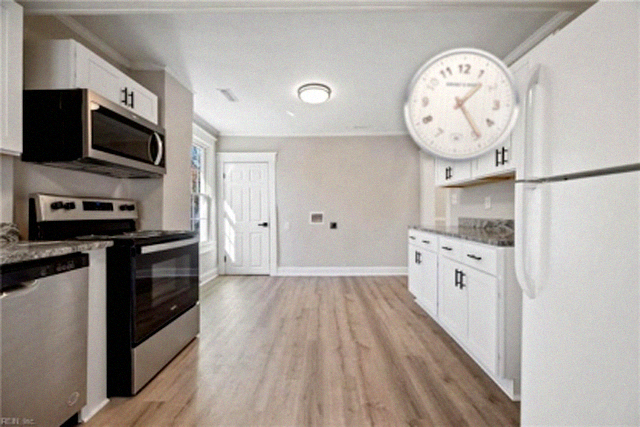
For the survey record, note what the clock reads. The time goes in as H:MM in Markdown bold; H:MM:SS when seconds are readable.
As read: **1:24**
